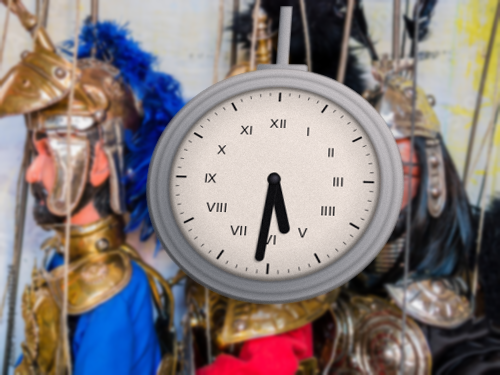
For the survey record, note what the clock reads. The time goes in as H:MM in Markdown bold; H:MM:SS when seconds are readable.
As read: **5:31**
